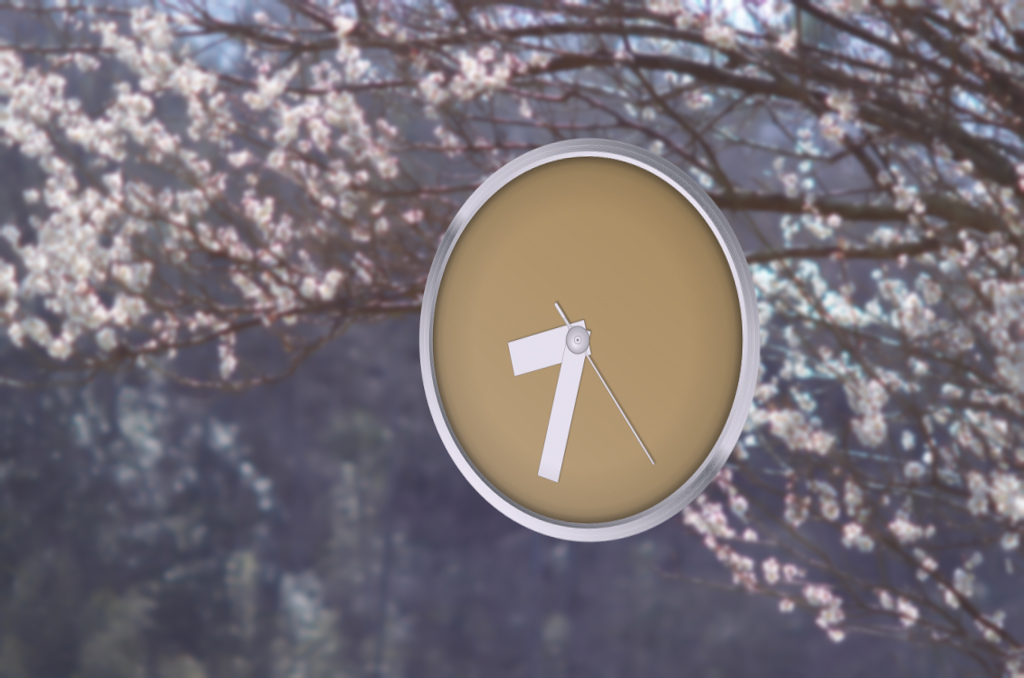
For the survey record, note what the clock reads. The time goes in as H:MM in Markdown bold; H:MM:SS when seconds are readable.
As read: **8:32:24**
